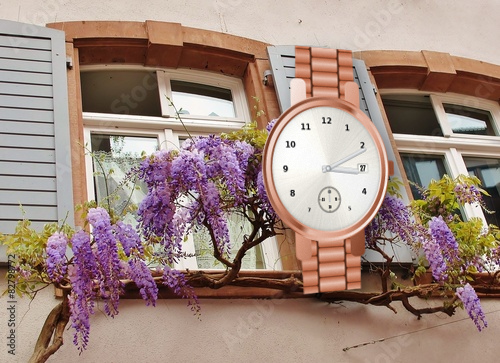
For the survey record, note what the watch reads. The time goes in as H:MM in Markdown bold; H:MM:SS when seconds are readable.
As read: **3:11**
